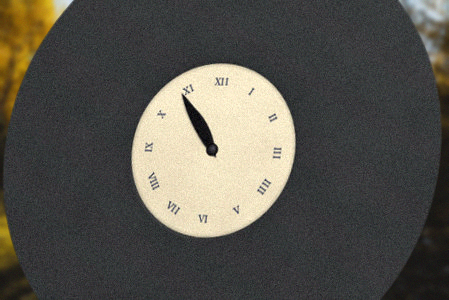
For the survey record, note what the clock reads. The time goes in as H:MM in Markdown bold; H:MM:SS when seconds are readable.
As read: **10:54**
